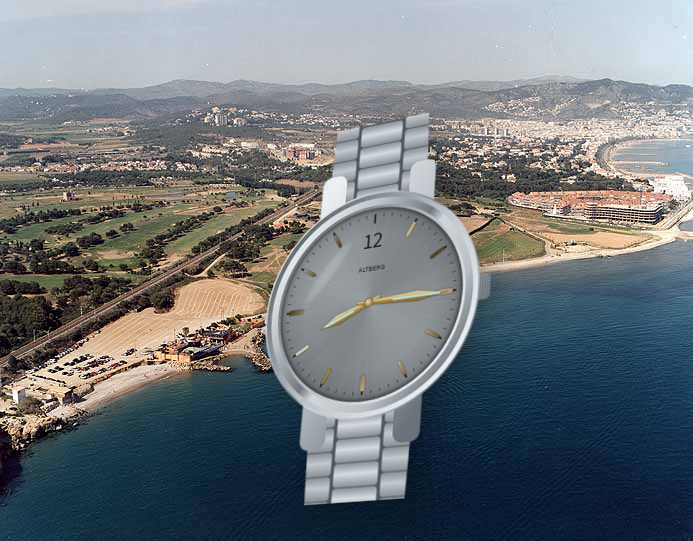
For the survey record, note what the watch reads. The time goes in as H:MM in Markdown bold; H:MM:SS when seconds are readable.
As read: **8:15**
